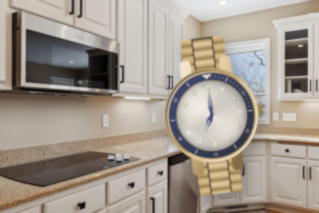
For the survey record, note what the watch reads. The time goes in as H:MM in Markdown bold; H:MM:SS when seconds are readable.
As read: **7:00**
